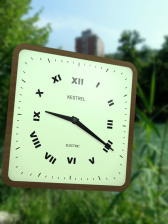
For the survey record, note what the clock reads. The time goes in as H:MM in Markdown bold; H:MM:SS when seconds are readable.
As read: **9:20**
